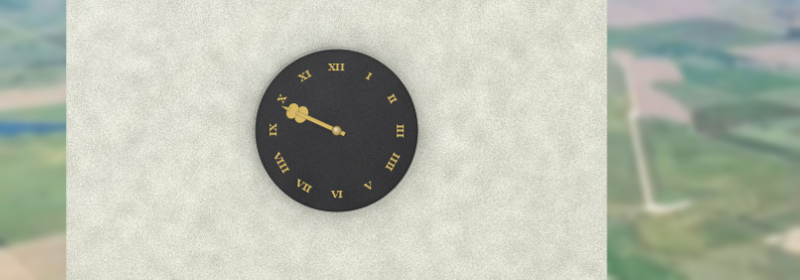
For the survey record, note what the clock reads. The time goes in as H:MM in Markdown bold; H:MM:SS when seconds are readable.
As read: **9:49**
